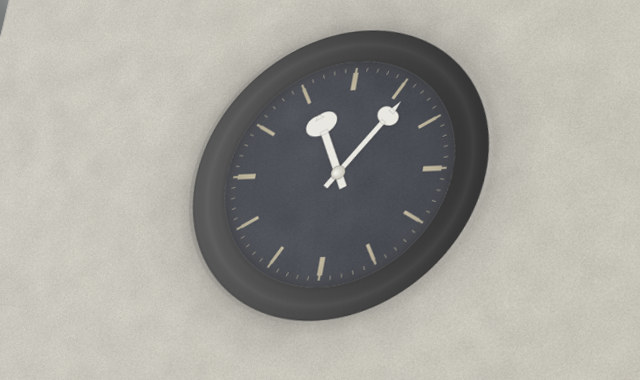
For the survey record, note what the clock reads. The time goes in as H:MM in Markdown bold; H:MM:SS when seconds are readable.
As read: **11:06**
